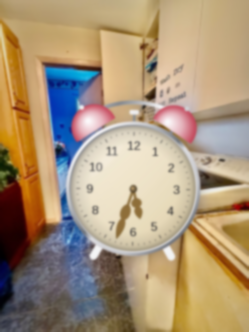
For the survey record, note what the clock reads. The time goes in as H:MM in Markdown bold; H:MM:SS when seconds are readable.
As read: **5:33**
